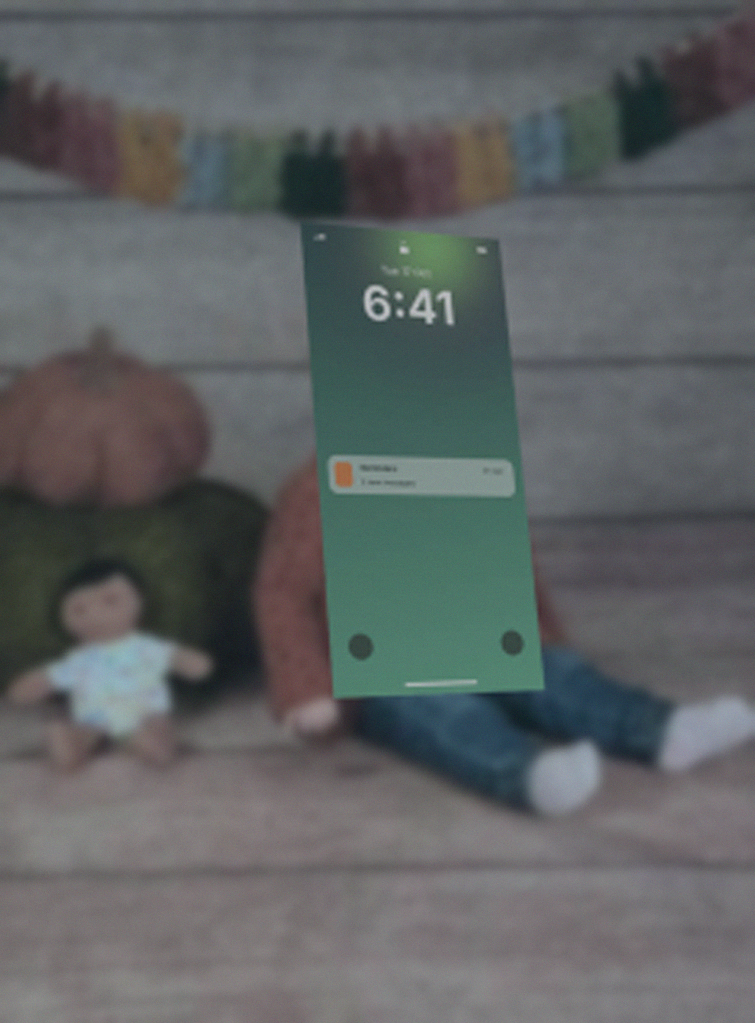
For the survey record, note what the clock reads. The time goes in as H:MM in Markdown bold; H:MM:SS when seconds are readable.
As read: **6:41**
